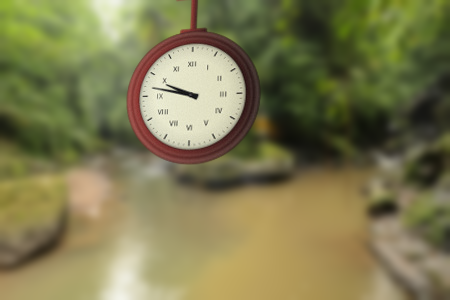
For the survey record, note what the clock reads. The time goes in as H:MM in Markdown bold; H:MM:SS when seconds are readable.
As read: **9:47**
